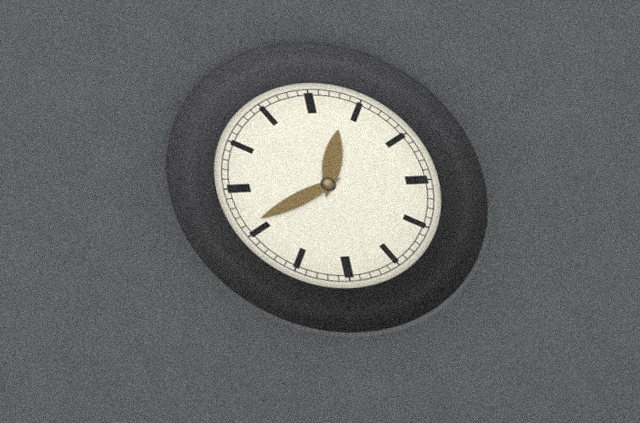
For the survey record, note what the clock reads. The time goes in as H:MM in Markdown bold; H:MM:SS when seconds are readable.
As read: **12:41**
